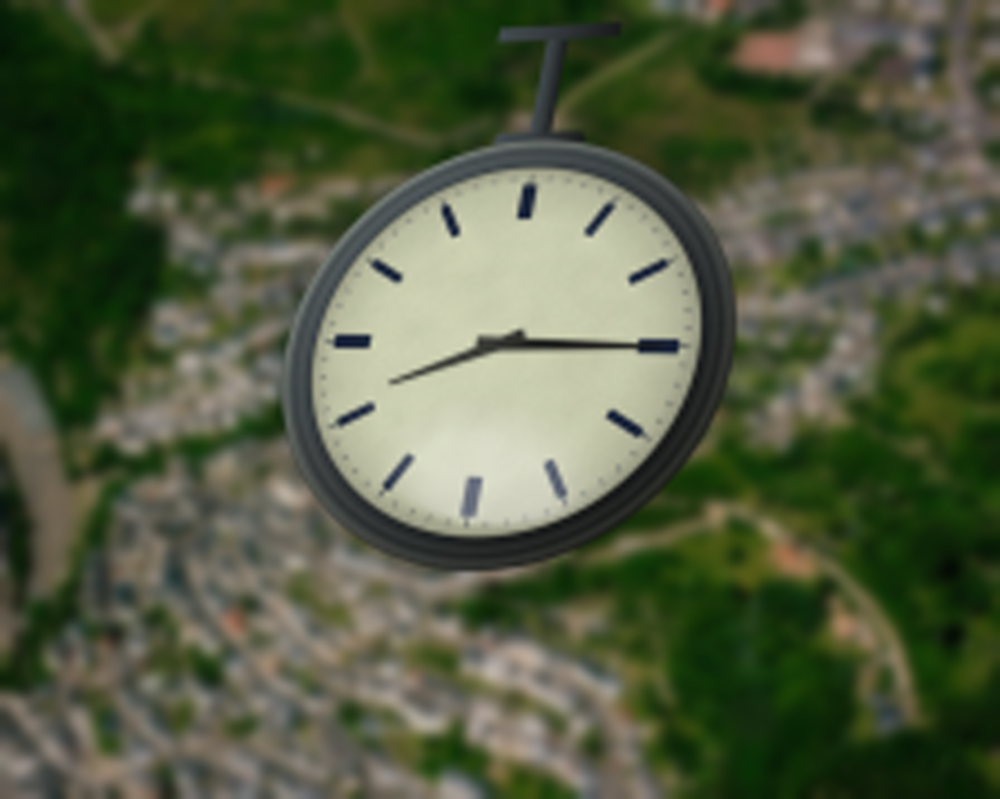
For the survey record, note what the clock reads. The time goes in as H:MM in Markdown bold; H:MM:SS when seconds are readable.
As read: **8:15**
